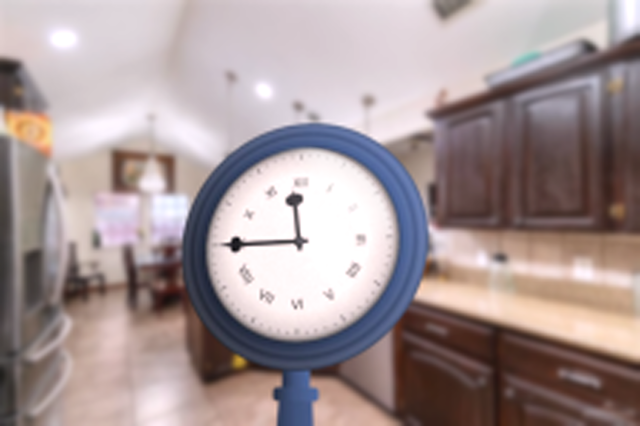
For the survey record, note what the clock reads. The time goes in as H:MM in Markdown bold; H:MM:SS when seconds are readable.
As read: **11:45**
